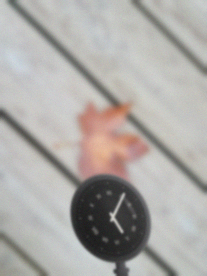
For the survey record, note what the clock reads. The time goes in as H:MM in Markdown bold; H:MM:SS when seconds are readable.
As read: **5:06**
